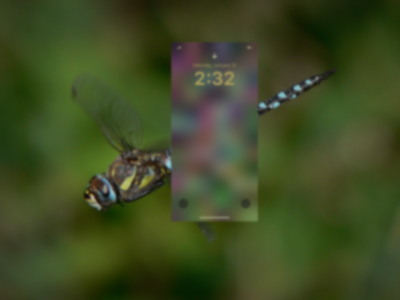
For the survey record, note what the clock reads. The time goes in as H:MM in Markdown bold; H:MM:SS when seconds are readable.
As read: **2:32**
